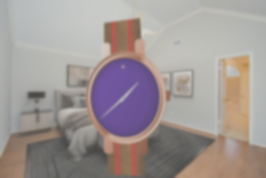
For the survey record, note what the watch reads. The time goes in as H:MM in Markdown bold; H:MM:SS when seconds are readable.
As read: **1:39**
